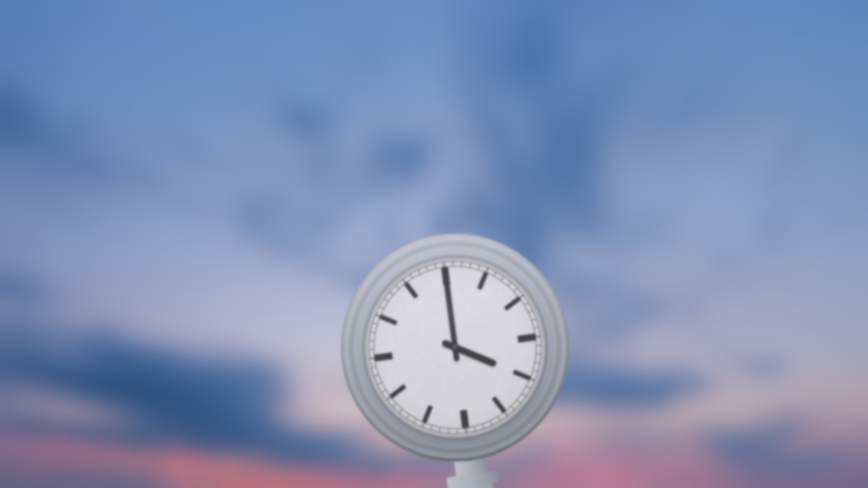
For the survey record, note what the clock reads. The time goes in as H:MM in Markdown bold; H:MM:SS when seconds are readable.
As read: **4:00**
